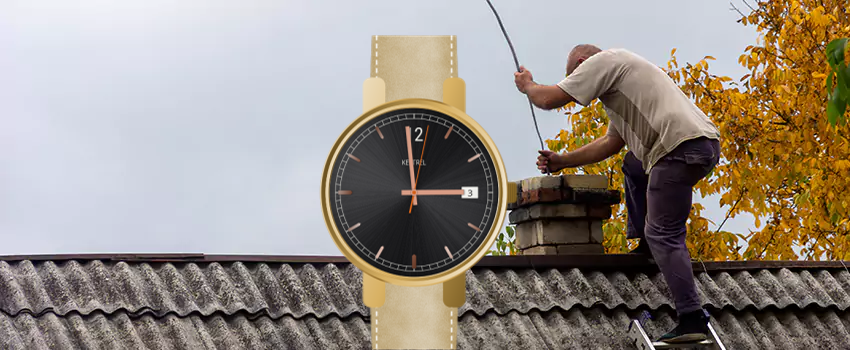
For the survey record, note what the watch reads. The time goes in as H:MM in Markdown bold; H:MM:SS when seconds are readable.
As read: **2:59:02**
